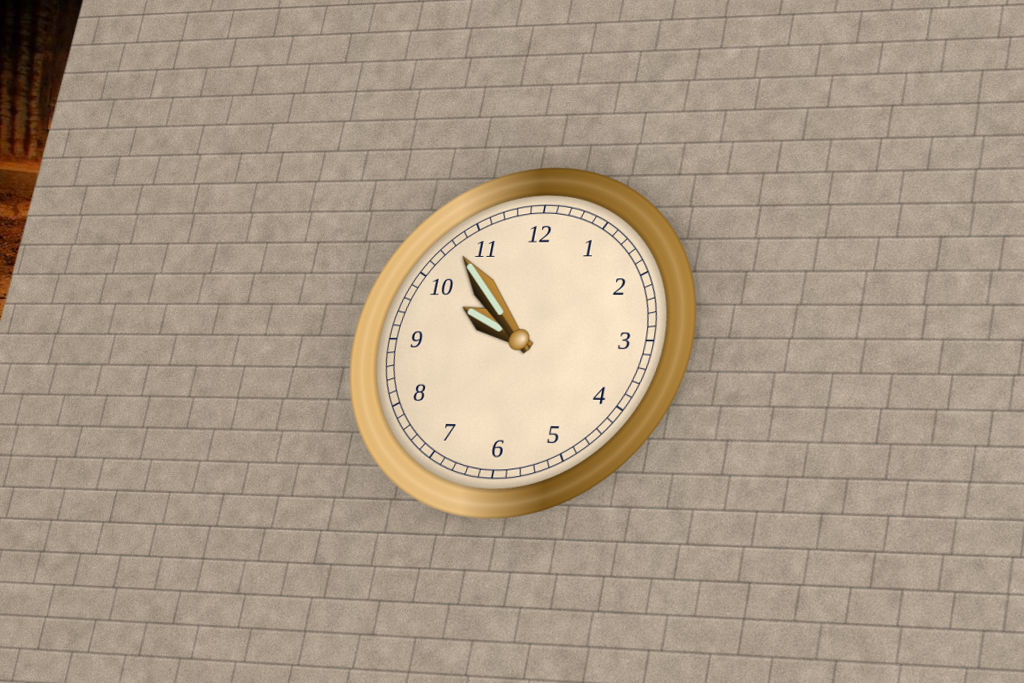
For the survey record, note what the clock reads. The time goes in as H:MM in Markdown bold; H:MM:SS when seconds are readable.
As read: **9:53**
